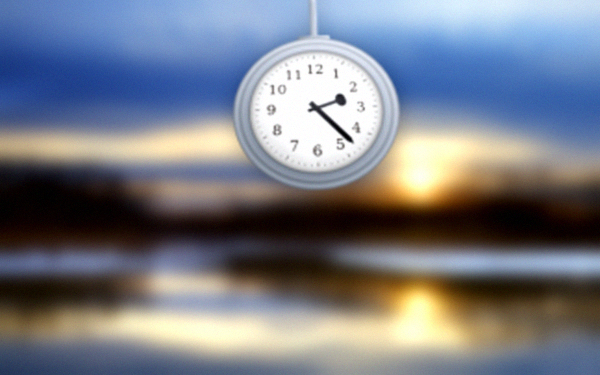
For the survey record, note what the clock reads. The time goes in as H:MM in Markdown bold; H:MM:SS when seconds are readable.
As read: **2:23**
